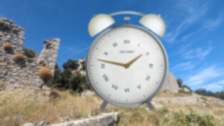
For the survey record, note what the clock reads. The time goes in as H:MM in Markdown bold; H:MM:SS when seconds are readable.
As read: **1:47**
